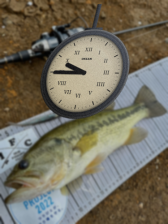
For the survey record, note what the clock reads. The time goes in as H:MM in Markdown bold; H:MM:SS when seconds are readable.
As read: **9:45**
